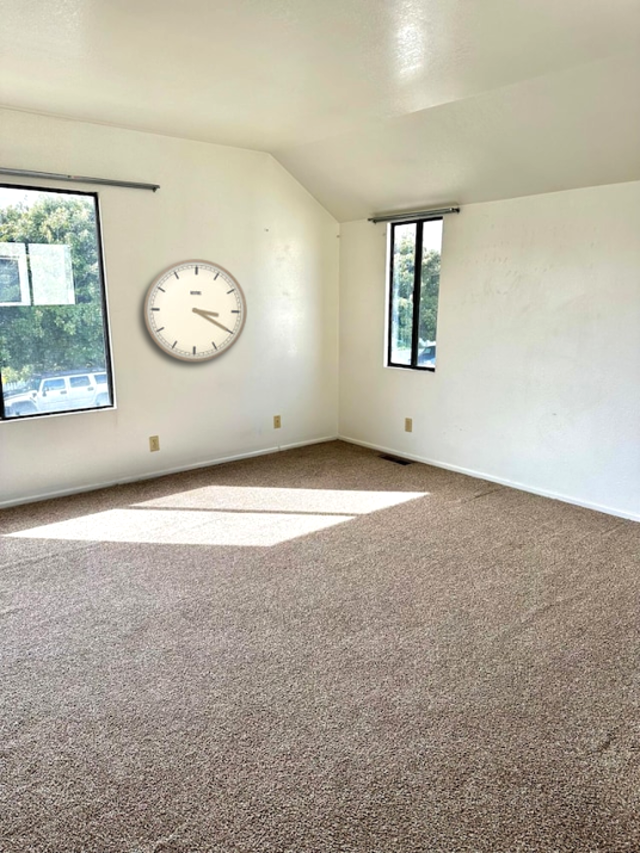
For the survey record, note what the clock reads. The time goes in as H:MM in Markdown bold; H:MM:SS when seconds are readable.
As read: **3:20**
